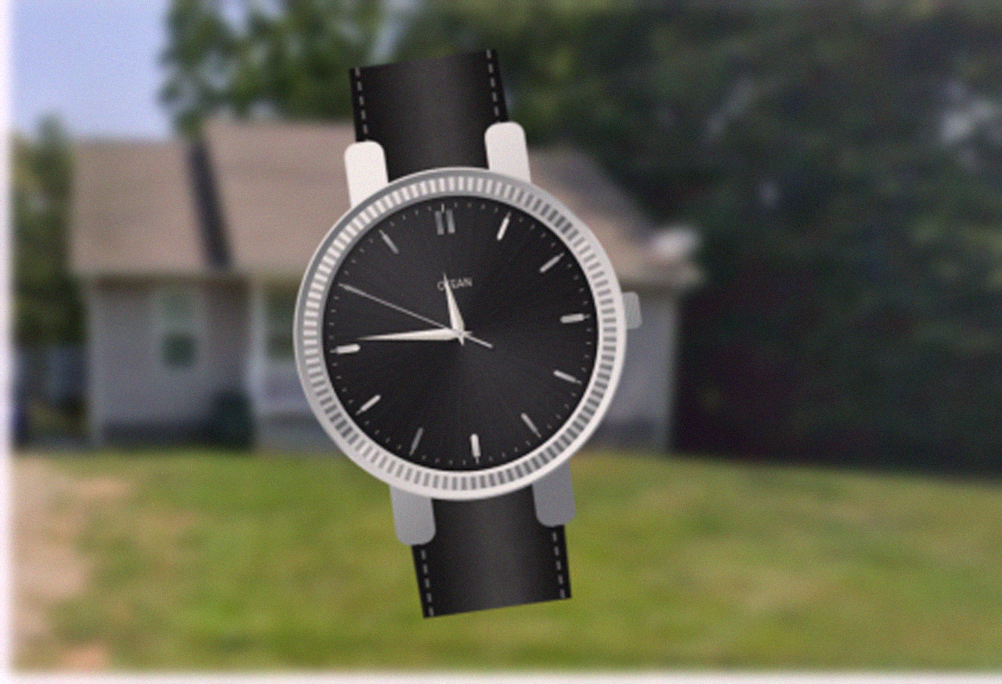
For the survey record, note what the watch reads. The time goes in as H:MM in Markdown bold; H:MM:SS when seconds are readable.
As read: **11:45:50**
